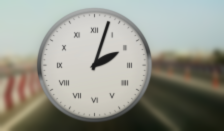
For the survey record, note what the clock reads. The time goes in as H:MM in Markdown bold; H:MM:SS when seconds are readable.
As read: **2:03**
